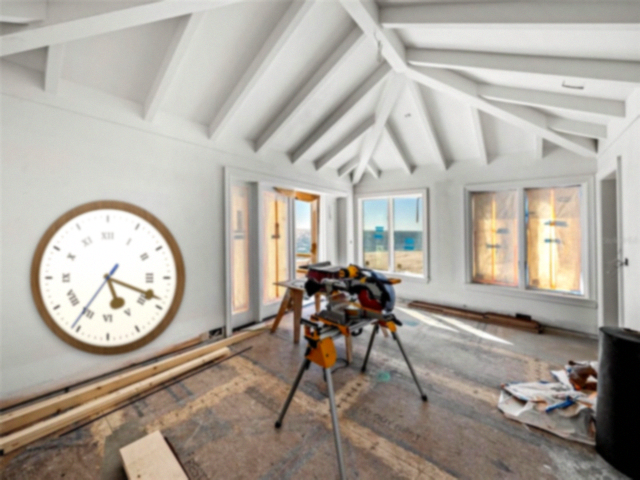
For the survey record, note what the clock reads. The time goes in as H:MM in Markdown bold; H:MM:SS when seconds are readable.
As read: **5:18:36**
